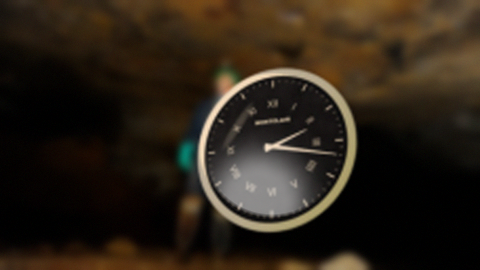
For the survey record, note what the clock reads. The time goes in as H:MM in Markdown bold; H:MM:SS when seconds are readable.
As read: **2:17**
